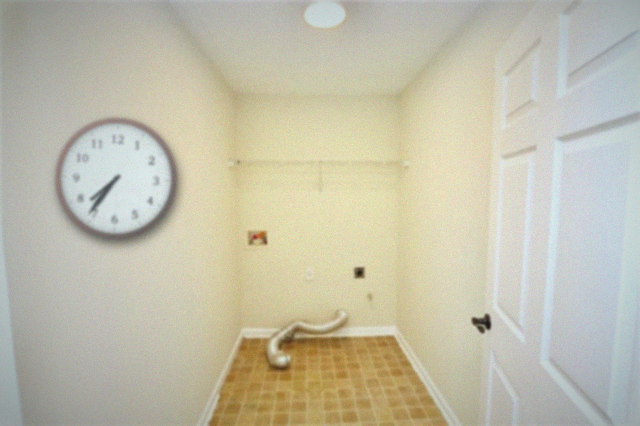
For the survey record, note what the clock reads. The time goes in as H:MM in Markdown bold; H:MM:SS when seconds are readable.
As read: **7:36**
